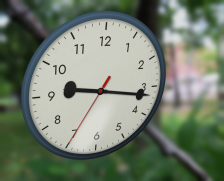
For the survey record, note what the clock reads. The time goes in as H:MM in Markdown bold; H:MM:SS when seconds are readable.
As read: **9:16:35**
